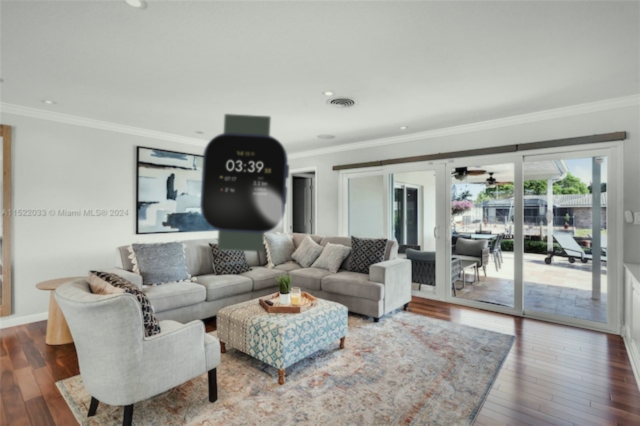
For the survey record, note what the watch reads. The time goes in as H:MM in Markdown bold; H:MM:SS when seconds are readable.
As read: **3:39**
